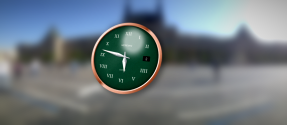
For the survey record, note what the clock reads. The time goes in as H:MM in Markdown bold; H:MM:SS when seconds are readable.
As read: **5:47**
